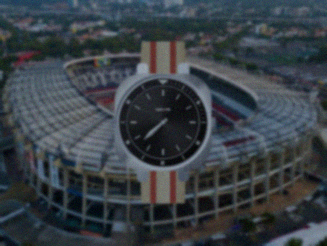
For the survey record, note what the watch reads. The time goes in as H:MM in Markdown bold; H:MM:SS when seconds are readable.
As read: **7:38**
